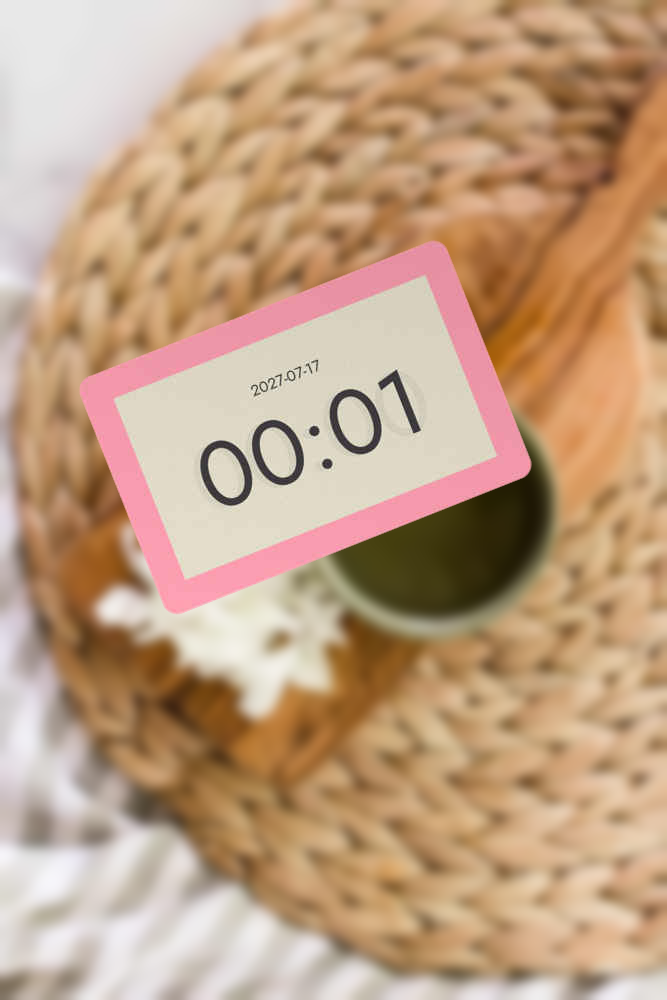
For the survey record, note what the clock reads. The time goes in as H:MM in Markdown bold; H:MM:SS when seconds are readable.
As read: **0:01**
